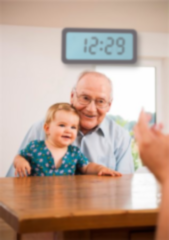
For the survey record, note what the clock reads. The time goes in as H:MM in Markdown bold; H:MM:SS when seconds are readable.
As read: **12:29**
